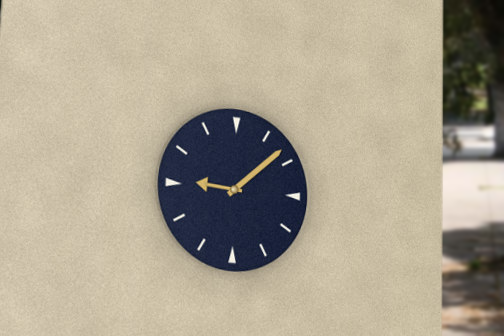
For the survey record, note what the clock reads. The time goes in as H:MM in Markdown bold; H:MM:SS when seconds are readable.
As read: **9:08**
